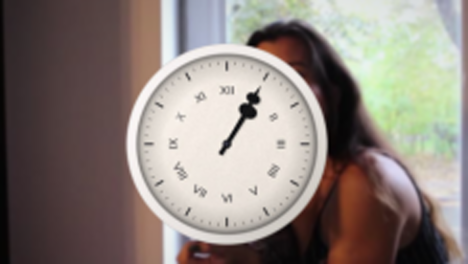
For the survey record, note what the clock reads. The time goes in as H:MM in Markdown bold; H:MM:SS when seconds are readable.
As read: **1:05**
